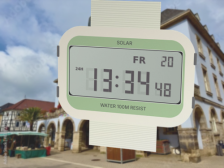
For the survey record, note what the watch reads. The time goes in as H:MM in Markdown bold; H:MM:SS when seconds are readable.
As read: **13:34:48**
